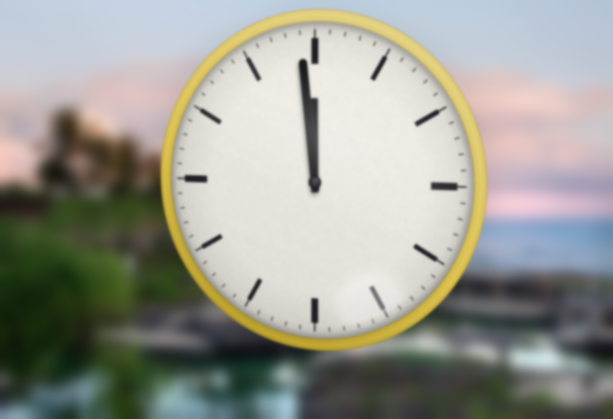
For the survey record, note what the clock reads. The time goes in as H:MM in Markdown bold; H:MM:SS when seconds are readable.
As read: **11:59**
